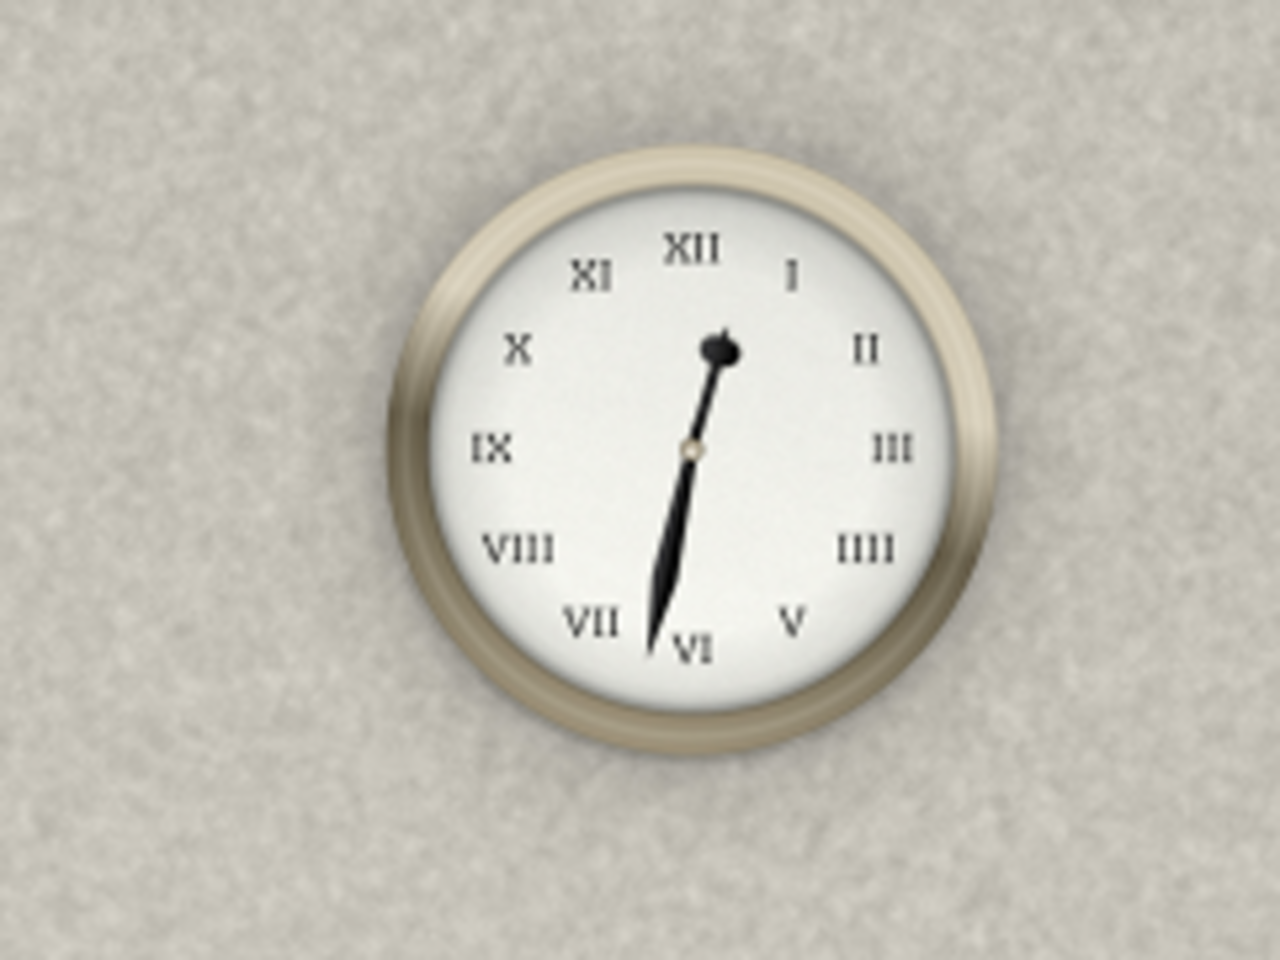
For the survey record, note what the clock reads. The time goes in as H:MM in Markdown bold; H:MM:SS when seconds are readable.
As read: **12:32**
